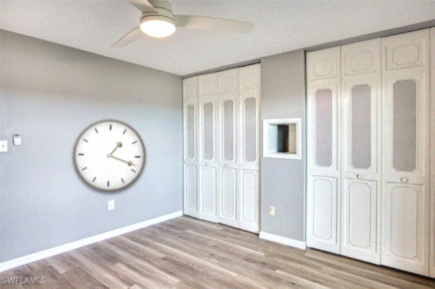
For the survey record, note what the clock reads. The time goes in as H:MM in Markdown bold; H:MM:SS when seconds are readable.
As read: **1:18**
